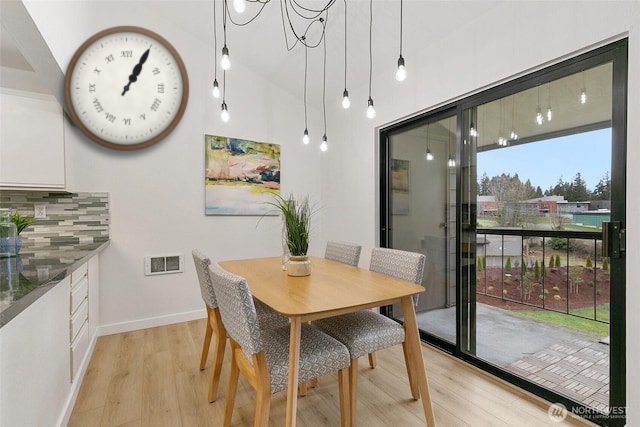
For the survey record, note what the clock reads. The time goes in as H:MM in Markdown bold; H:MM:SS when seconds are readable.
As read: **1:05**
